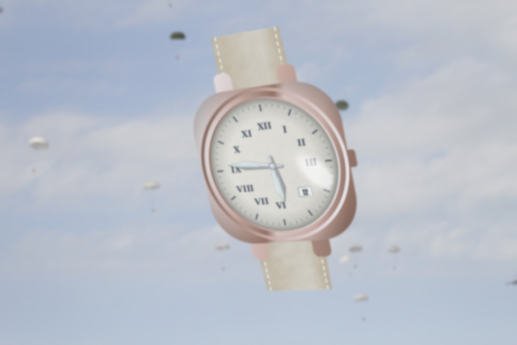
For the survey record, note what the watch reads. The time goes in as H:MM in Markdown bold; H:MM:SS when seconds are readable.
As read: **5:46**
